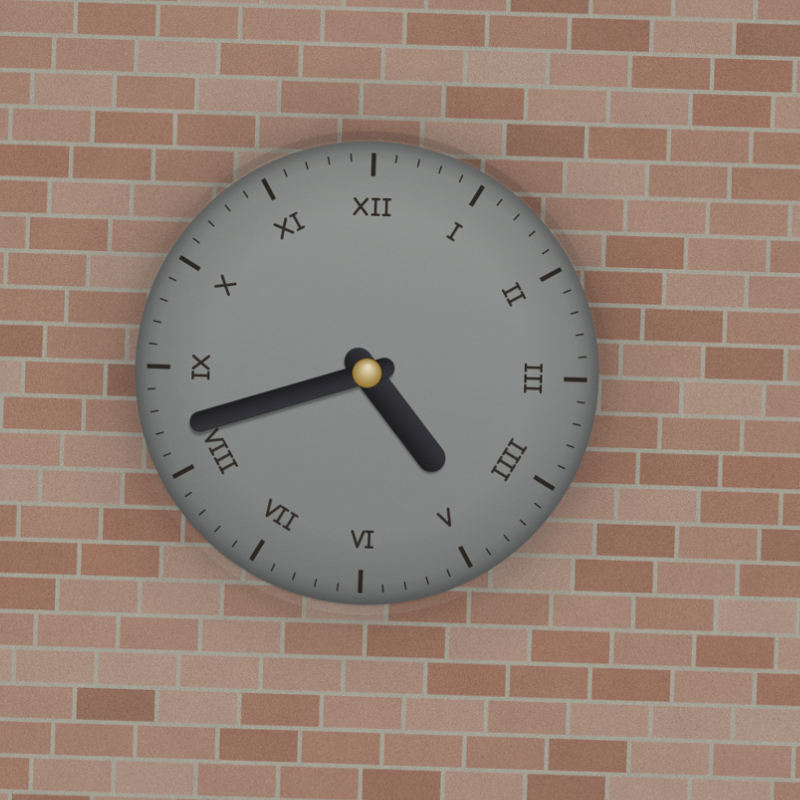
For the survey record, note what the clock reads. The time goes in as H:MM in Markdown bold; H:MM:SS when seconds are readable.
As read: **4:42**
